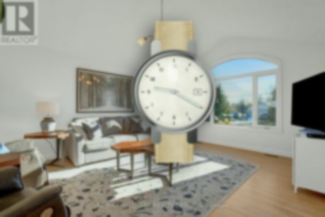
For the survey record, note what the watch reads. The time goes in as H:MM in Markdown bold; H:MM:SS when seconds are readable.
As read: **9:20**
